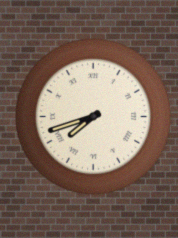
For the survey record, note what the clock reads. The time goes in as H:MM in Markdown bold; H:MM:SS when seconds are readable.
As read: **7:42**
